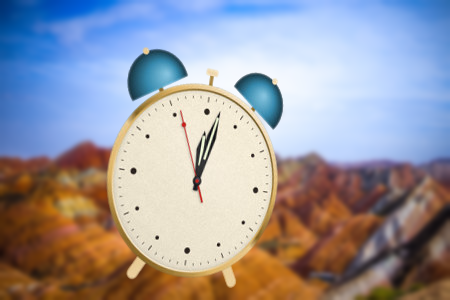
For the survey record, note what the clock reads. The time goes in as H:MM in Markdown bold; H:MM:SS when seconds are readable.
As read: **12:01:56**
